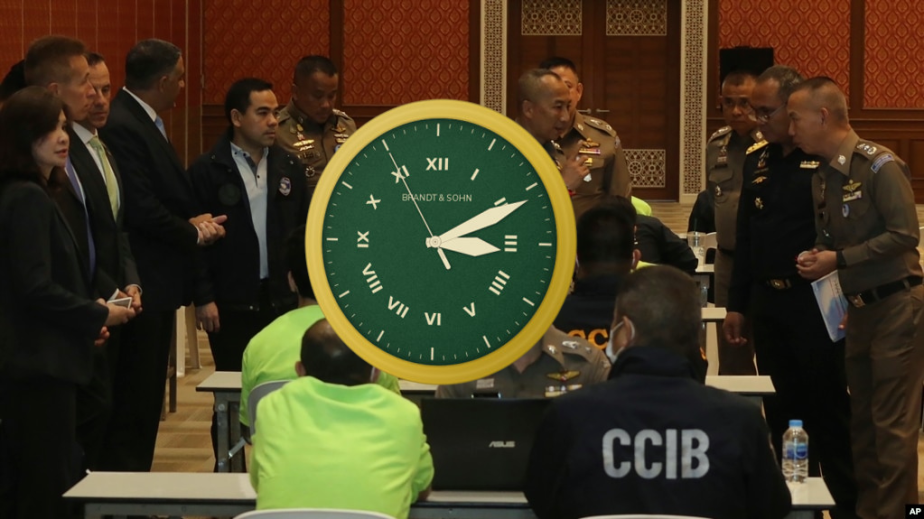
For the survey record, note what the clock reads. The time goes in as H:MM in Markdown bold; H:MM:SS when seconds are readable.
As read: **3:10:55**
